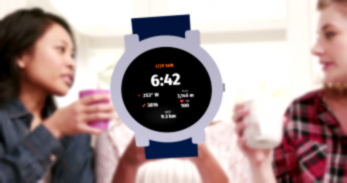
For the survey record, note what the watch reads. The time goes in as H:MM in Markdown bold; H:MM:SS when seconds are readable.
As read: **6:42**
